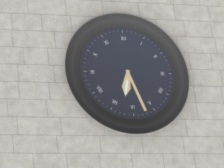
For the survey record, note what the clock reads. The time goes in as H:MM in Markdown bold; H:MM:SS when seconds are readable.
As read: **6:27**
